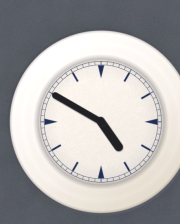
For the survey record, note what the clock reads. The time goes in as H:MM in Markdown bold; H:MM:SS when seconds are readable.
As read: **4:50**
